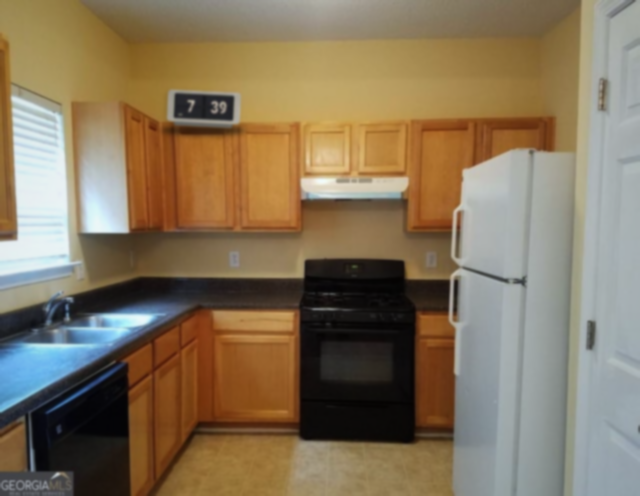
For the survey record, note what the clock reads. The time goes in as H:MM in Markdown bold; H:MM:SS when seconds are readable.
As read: **7:39**
